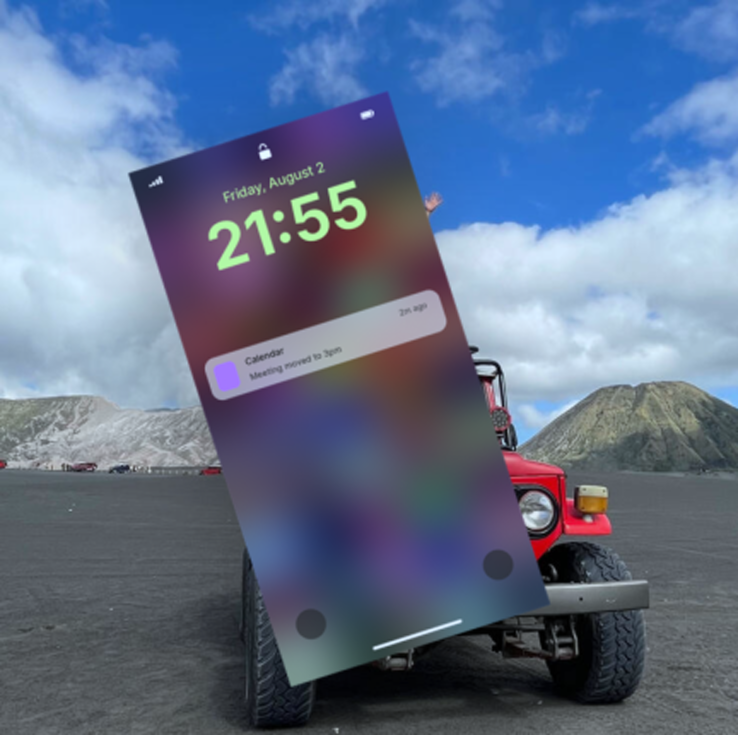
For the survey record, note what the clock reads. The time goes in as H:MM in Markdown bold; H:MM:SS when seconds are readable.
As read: **21:55**
